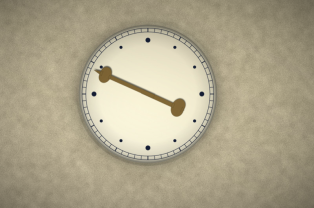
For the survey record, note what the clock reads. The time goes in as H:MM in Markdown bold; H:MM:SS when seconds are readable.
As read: **3:49**
